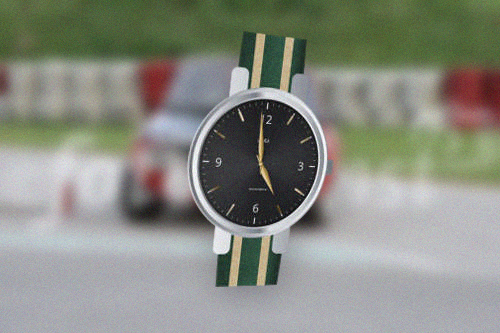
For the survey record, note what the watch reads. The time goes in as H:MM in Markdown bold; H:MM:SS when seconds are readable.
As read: **4:59**
